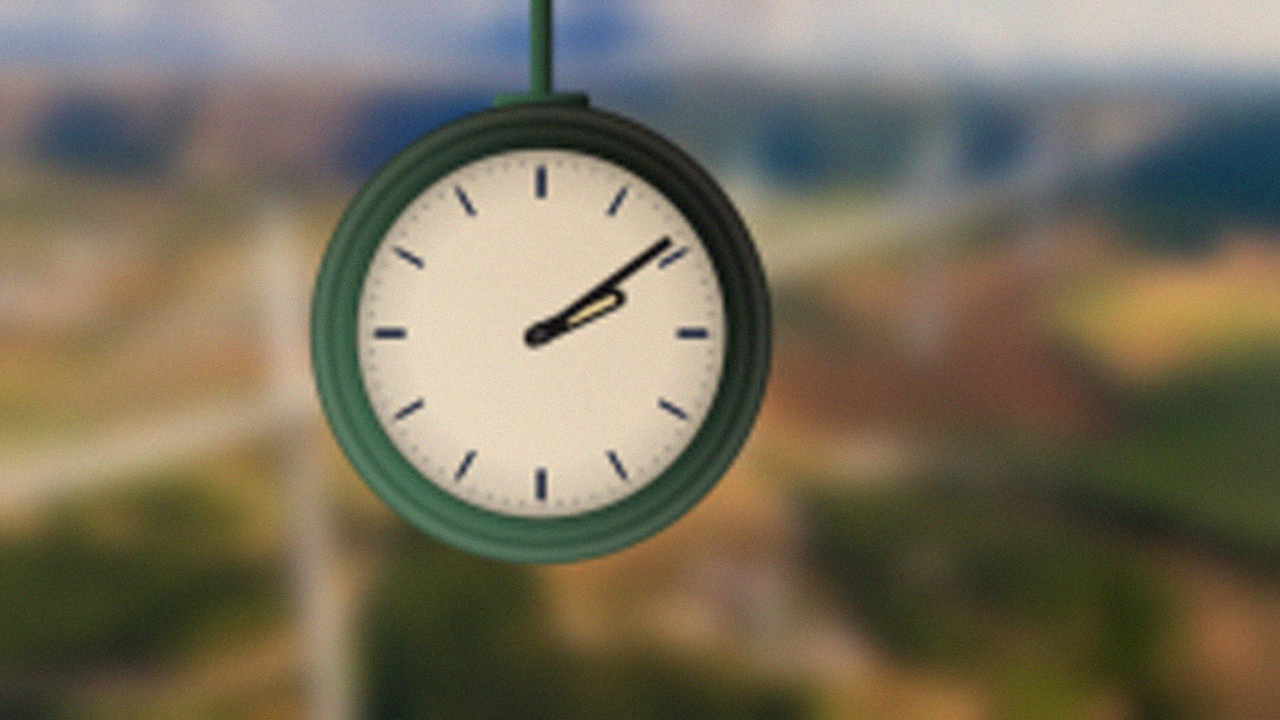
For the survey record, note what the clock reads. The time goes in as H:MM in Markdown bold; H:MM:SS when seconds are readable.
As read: **2:09**
